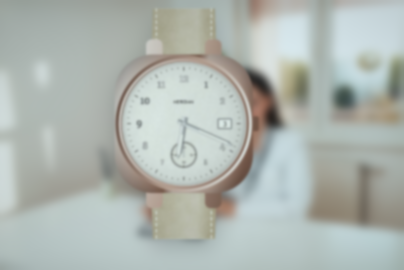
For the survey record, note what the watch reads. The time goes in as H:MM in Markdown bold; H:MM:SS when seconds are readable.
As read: **6:19**
